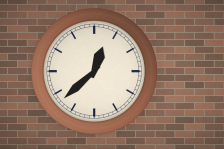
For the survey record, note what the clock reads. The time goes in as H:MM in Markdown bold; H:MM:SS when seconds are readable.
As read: **12:38**
